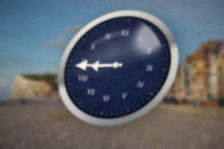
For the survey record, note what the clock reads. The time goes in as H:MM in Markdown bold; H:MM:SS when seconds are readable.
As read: **8:44**
